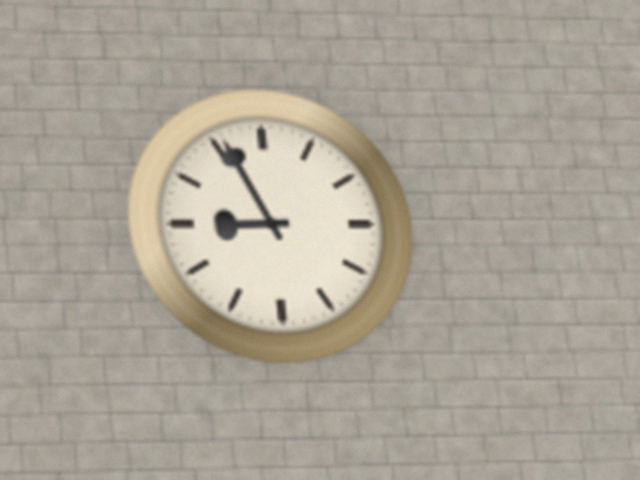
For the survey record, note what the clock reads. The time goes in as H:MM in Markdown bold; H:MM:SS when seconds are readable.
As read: **8:56**
